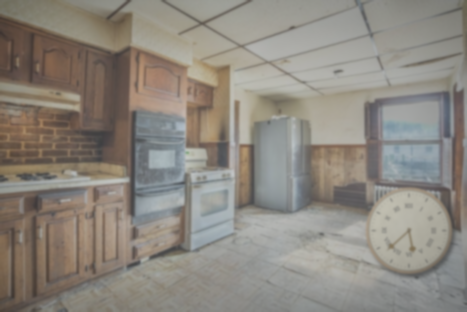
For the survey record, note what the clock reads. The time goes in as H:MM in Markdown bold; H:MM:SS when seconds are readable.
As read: **5:38**
